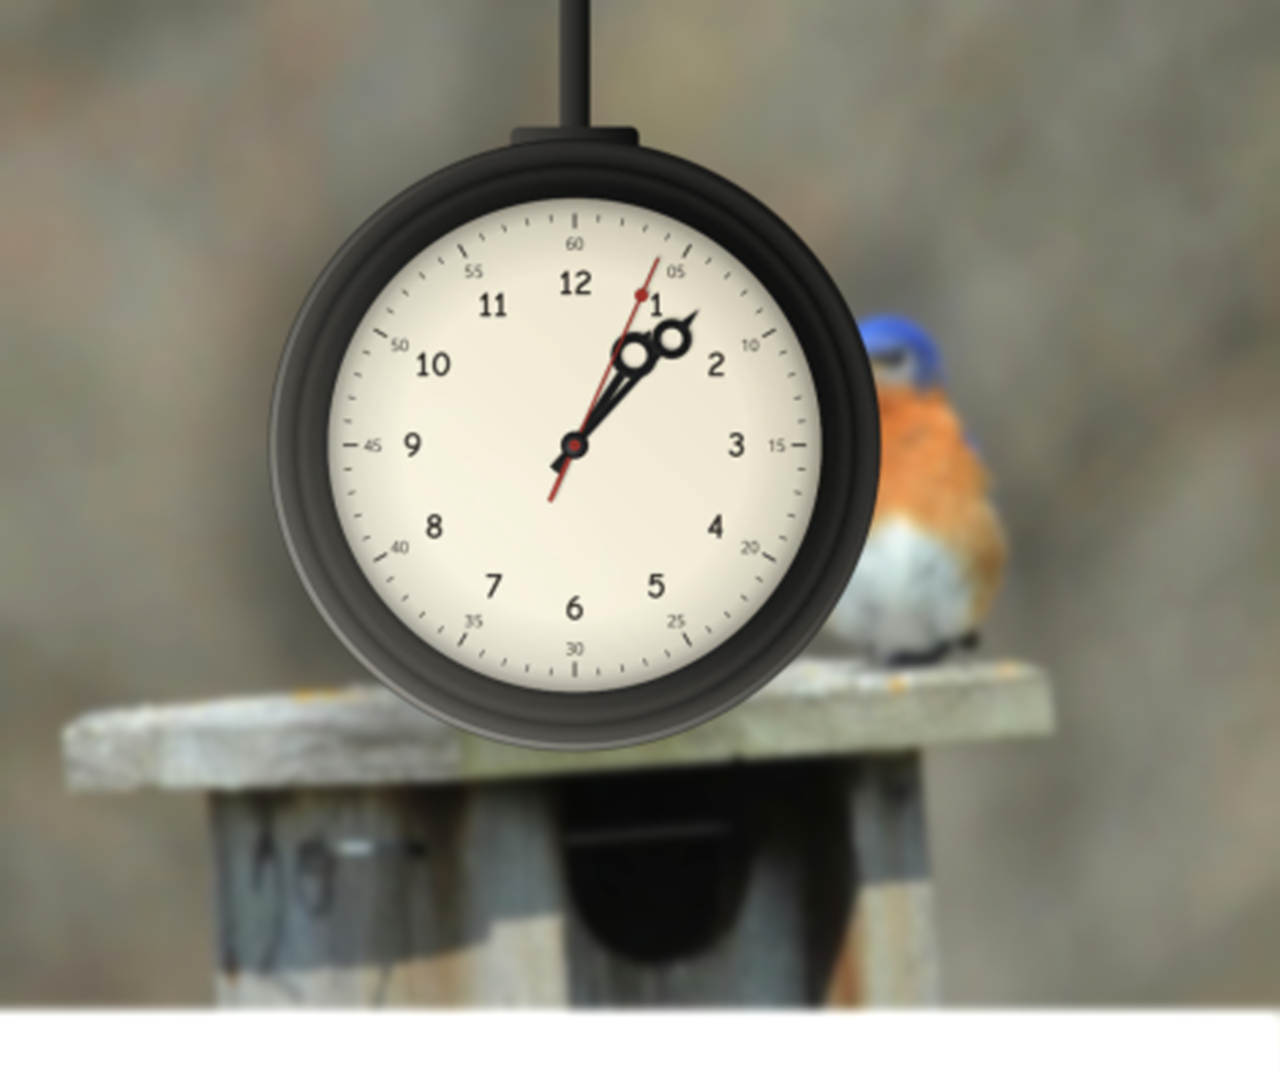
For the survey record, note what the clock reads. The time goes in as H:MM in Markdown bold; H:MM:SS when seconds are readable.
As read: **1:07:04**
